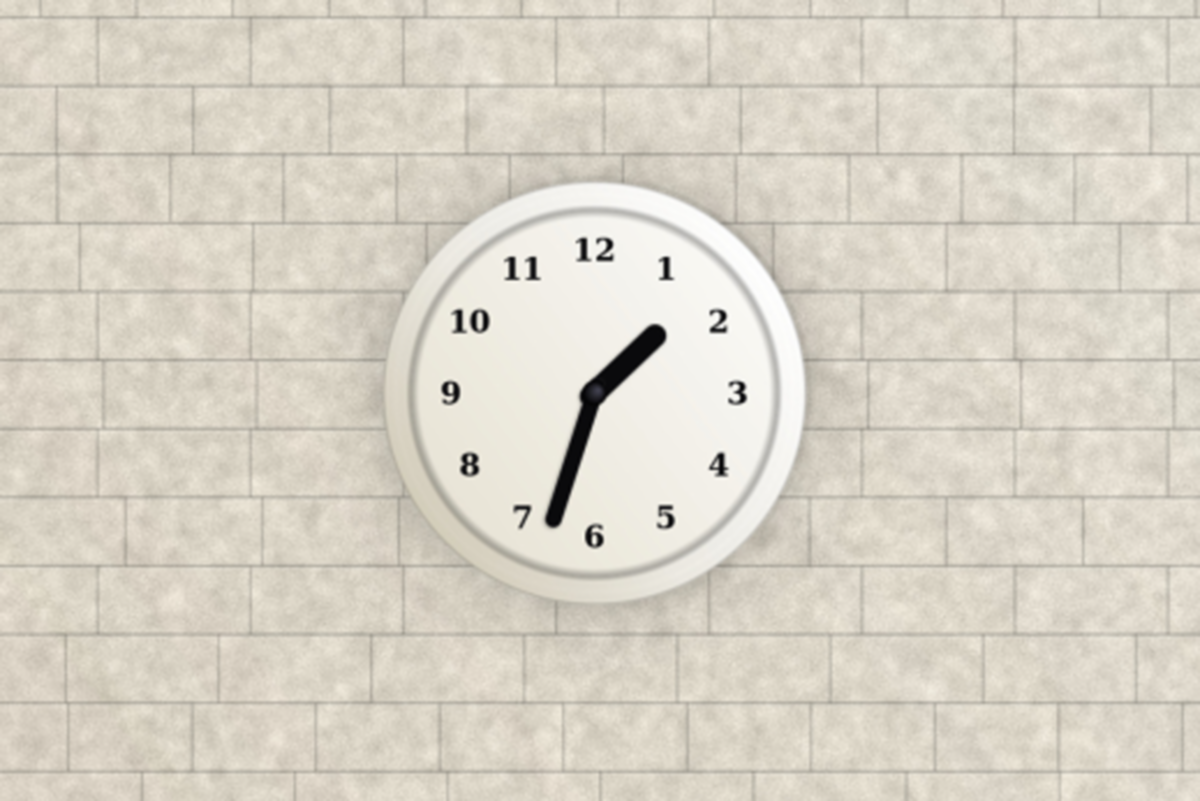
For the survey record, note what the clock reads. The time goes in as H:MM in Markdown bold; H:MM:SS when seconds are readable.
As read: **1:33**
